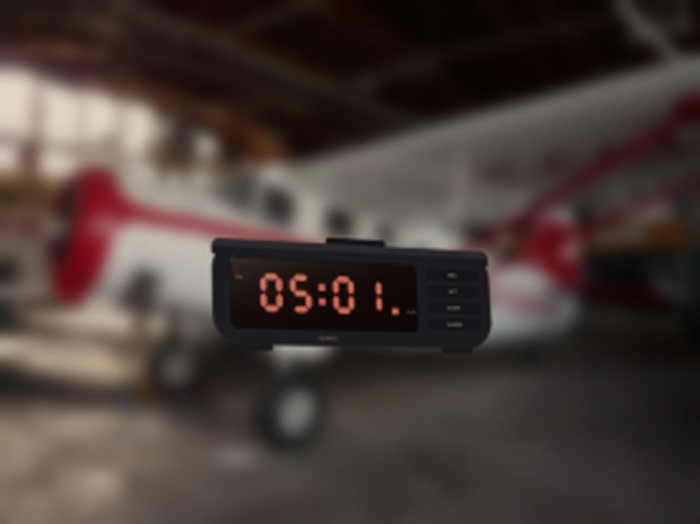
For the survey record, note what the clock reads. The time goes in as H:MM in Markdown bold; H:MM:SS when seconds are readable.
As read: **5:01**
